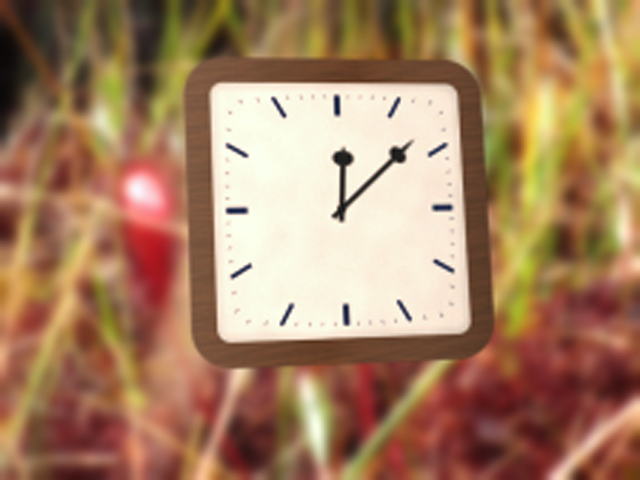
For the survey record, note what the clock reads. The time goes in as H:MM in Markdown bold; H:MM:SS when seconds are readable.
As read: **12:08**
